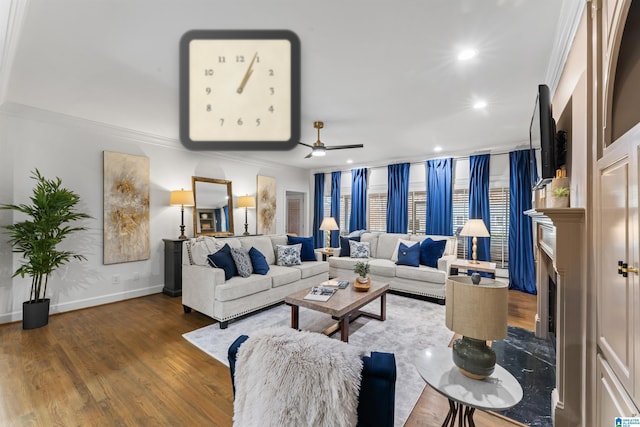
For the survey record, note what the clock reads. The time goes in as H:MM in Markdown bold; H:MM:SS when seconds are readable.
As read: **1:04**
